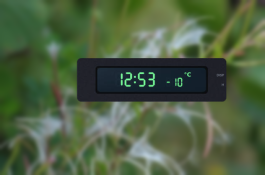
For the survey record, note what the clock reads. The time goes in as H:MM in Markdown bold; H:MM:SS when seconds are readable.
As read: **12:53**
